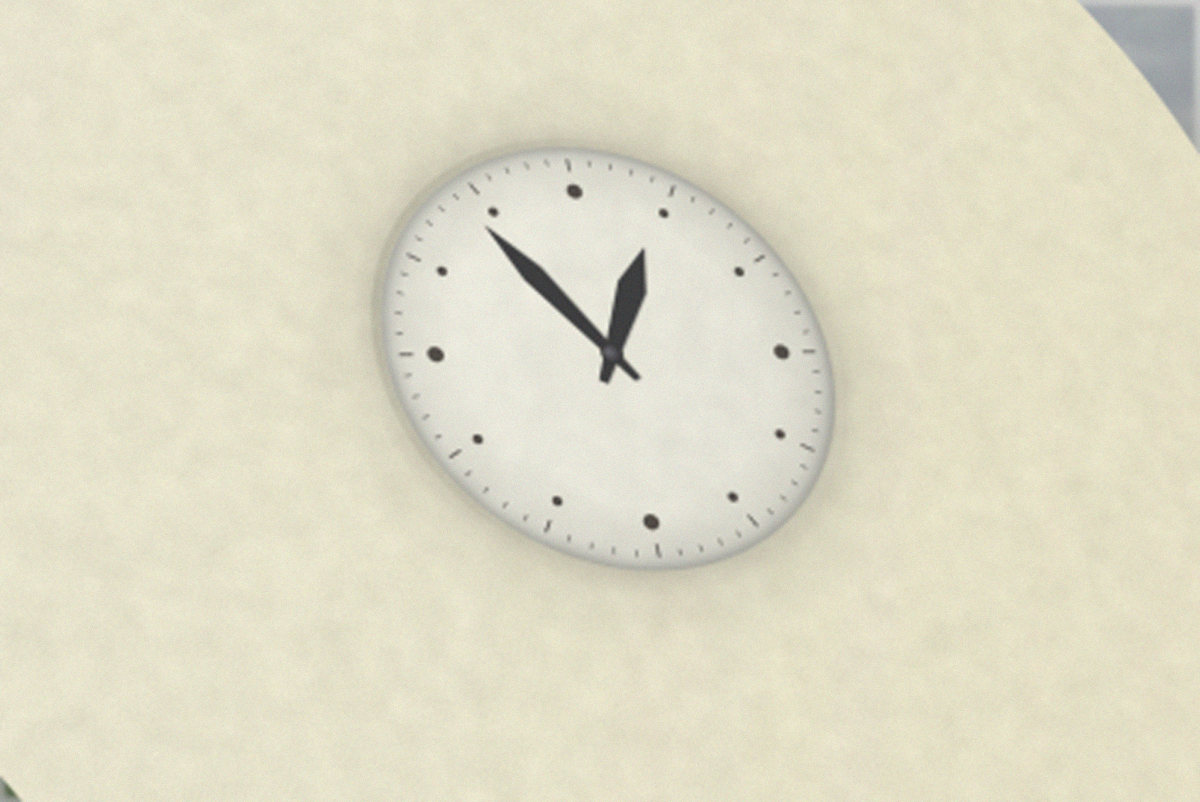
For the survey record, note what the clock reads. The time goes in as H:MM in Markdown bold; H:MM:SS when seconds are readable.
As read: **12:54**
